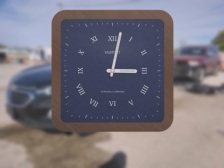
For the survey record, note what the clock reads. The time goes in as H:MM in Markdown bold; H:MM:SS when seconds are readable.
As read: **3:02**
